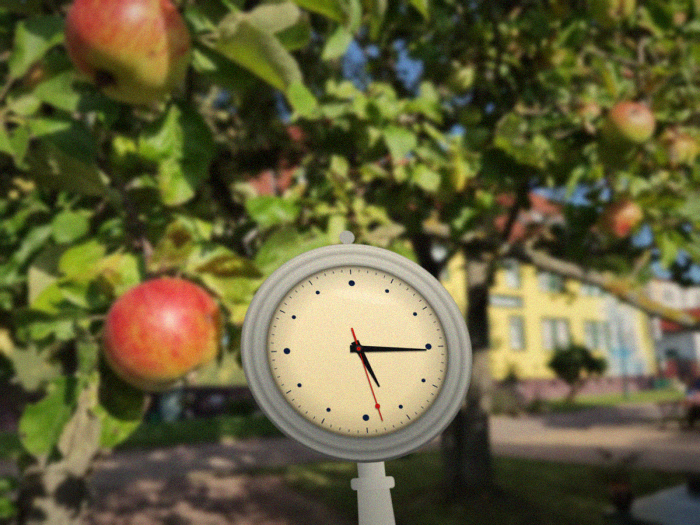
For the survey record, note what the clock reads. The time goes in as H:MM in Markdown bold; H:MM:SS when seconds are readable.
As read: **5:15:28**
